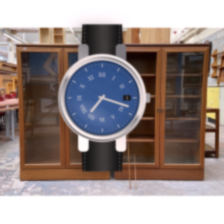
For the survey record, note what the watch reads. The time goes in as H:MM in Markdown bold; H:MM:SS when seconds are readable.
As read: **7:18**
